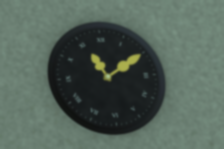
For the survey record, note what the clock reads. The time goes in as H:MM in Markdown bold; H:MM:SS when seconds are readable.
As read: **11:10**
